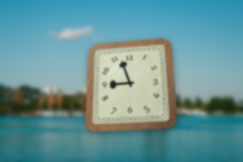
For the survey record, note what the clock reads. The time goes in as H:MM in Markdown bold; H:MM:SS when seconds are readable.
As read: **8:57**
